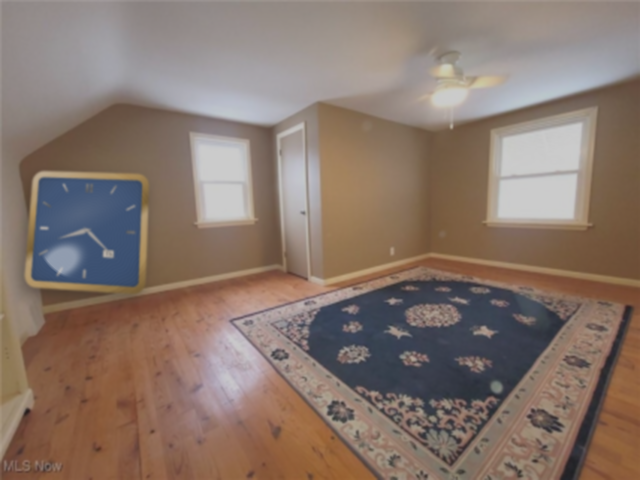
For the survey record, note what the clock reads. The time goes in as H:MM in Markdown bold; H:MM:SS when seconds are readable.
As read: **8:22**
